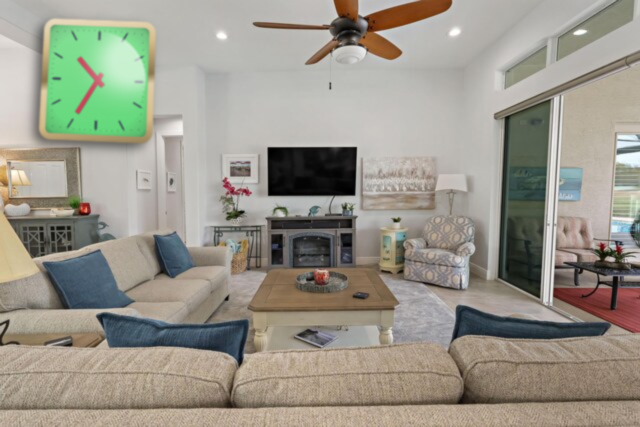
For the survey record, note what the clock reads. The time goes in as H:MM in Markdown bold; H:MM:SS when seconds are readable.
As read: **10:35**
